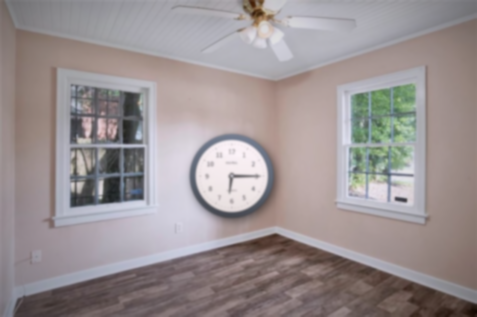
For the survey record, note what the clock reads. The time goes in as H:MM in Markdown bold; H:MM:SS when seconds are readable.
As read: **6:15**
